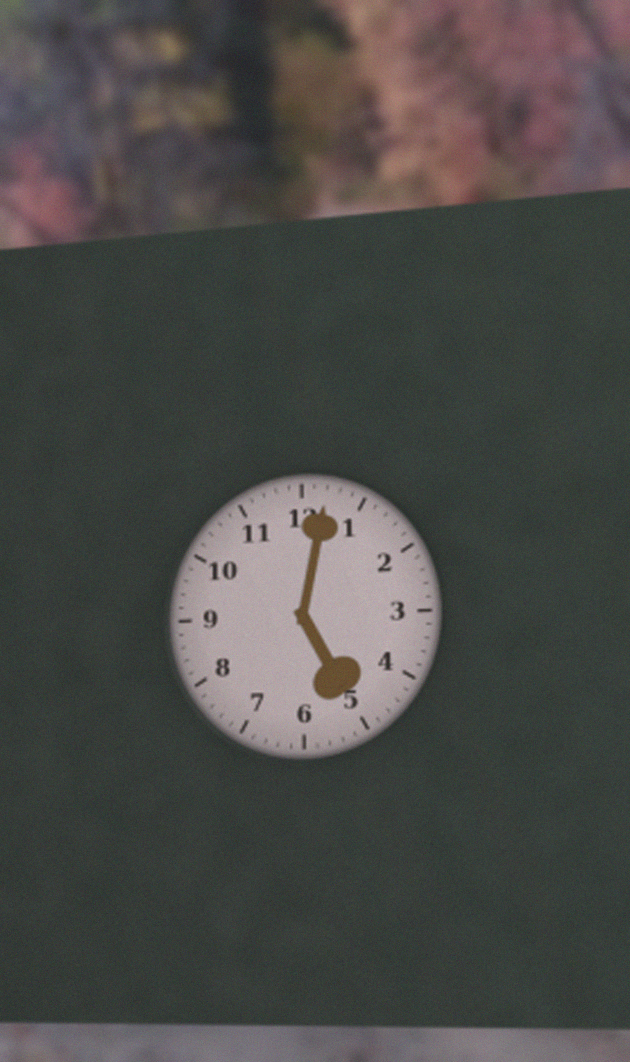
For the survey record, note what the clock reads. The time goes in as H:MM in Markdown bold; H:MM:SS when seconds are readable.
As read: **5:02**
